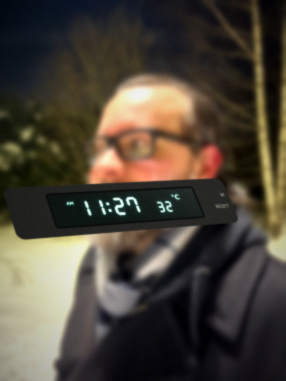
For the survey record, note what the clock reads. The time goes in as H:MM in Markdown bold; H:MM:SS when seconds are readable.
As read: **11:27**
